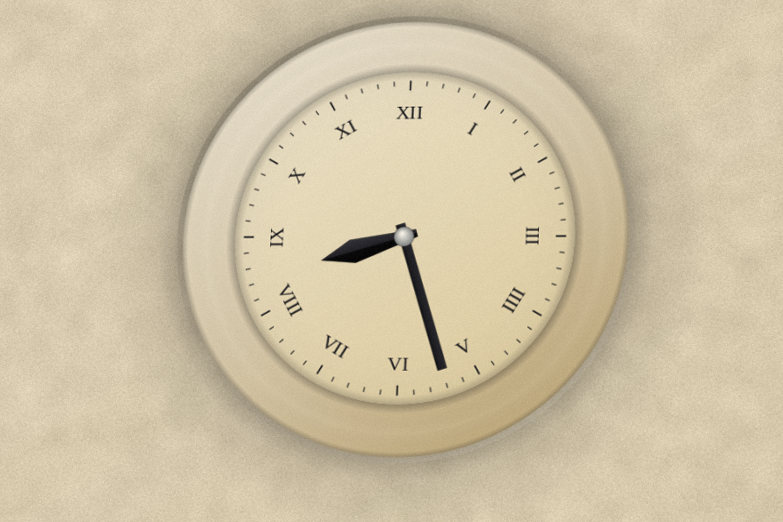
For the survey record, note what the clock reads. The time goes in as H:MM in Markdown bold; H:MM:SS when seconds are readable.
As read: **8:27**
